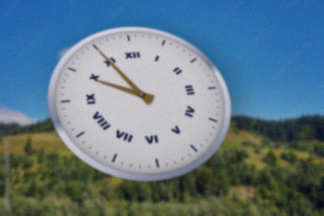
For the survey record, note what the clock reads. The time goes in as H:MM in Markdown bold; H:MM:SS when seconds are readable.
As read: **9:55**
